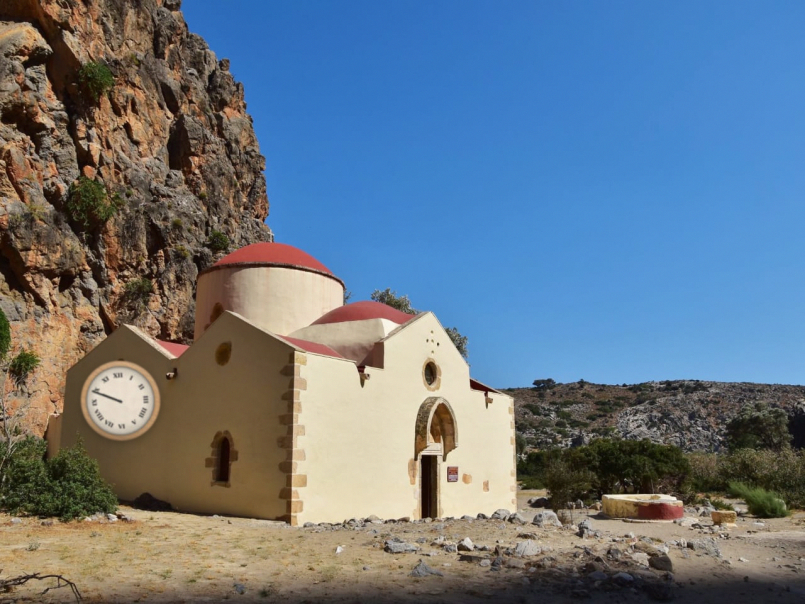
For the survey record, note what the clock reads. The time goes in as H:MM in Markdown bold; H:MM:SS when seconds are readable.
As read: **9:49**
